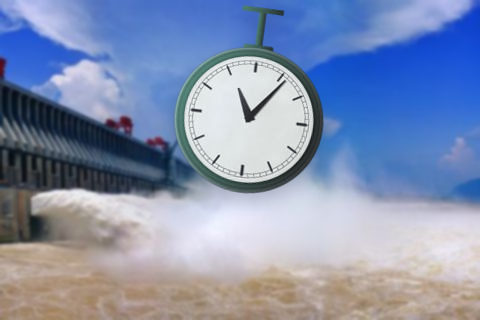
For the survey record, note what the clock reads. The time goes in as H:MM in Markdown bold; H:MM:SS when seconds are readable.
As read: **11:06**
